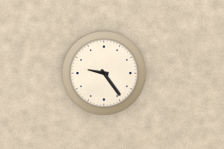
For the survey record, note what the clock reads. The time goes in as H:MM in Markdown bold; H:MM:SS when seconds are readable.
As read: **9:24**
